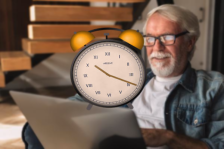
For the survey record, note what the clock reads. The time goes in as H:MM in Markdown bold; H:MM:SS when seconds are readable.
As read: **10:19**
